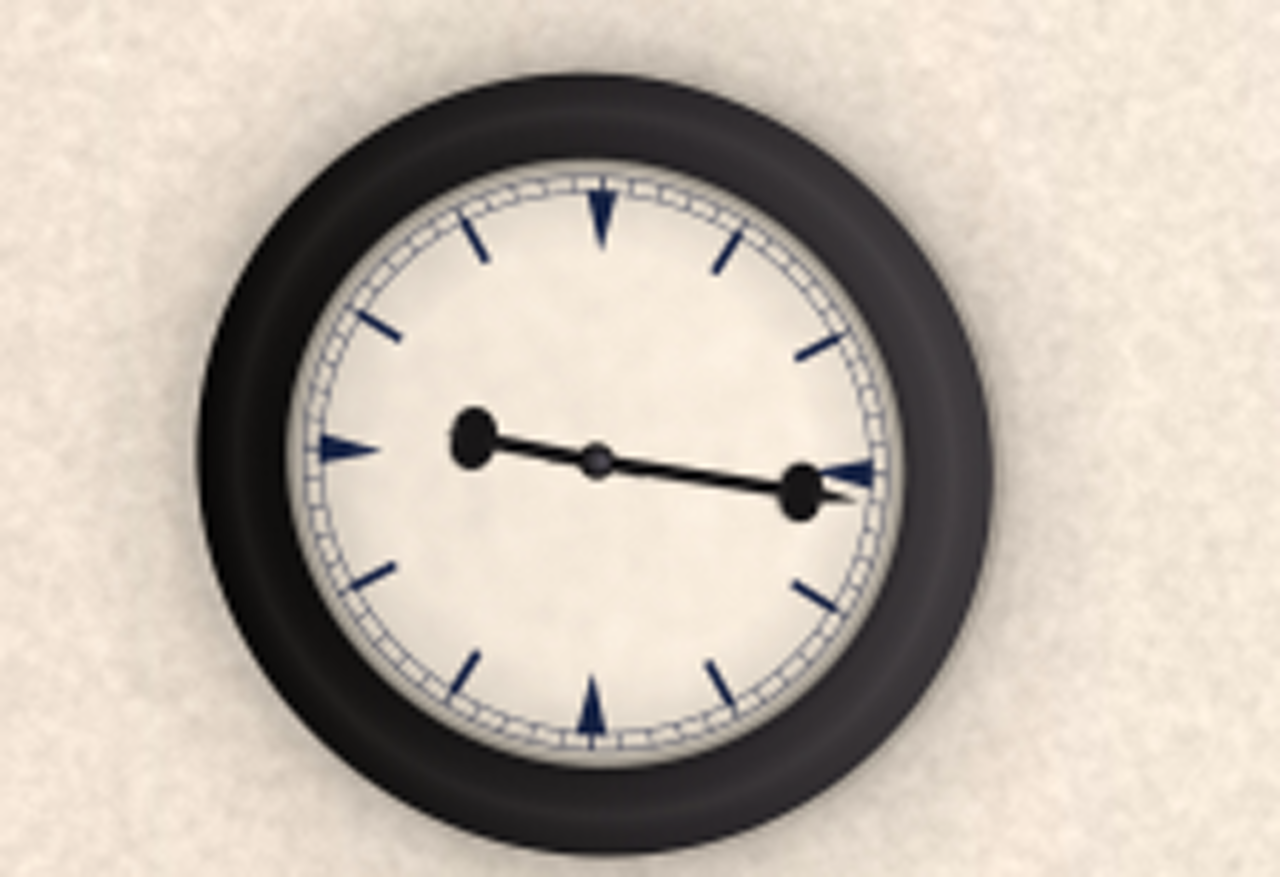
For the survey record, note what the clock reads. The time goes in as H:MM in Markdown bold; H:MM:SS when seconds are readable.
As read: **9:16**
